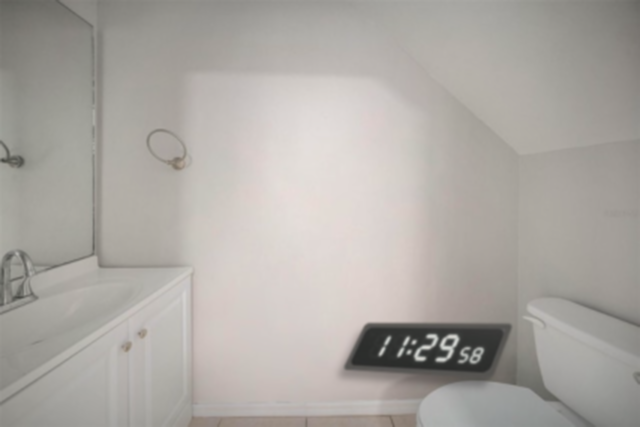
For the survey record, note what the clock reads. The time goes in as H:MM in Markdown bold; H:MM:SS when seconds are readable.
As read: **11:29:58**
